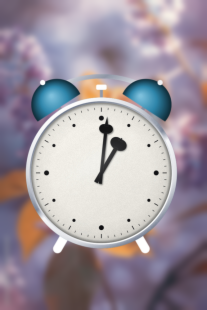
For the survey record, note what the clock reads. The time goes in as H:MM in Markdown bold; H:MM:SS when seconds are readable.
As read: **1:01**
